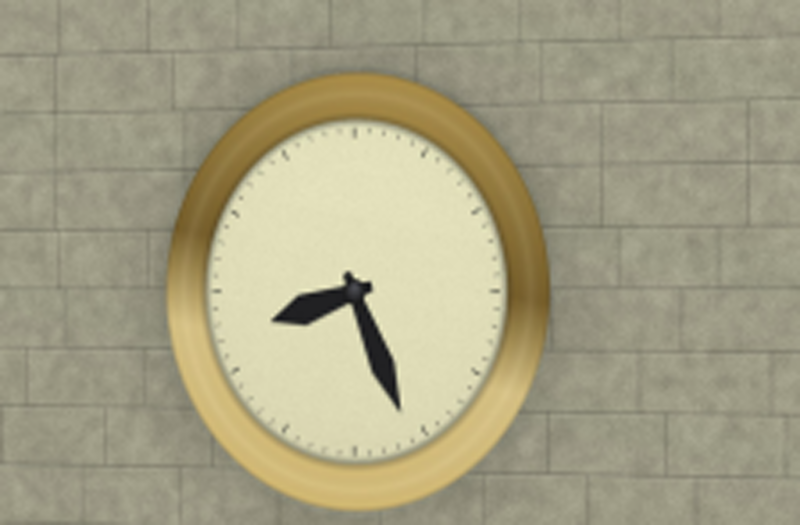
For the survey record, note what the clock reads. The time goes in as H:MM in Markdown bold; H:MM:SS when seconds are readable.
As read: **8:26**
